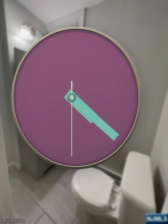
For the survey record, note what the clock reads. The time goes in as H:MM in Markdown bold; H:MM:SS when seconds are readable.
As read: **4:21:30**
